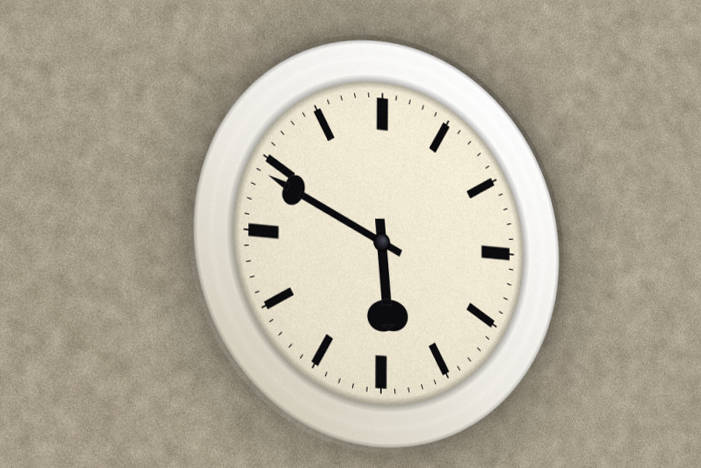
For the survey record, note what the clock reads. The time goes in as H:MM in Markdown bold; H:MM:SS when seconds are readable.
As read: **5:49**
